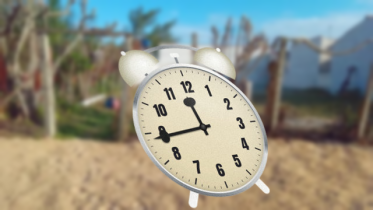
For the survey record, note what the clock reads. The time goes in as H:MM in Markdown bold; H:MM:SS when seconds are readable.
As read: **11:44**
